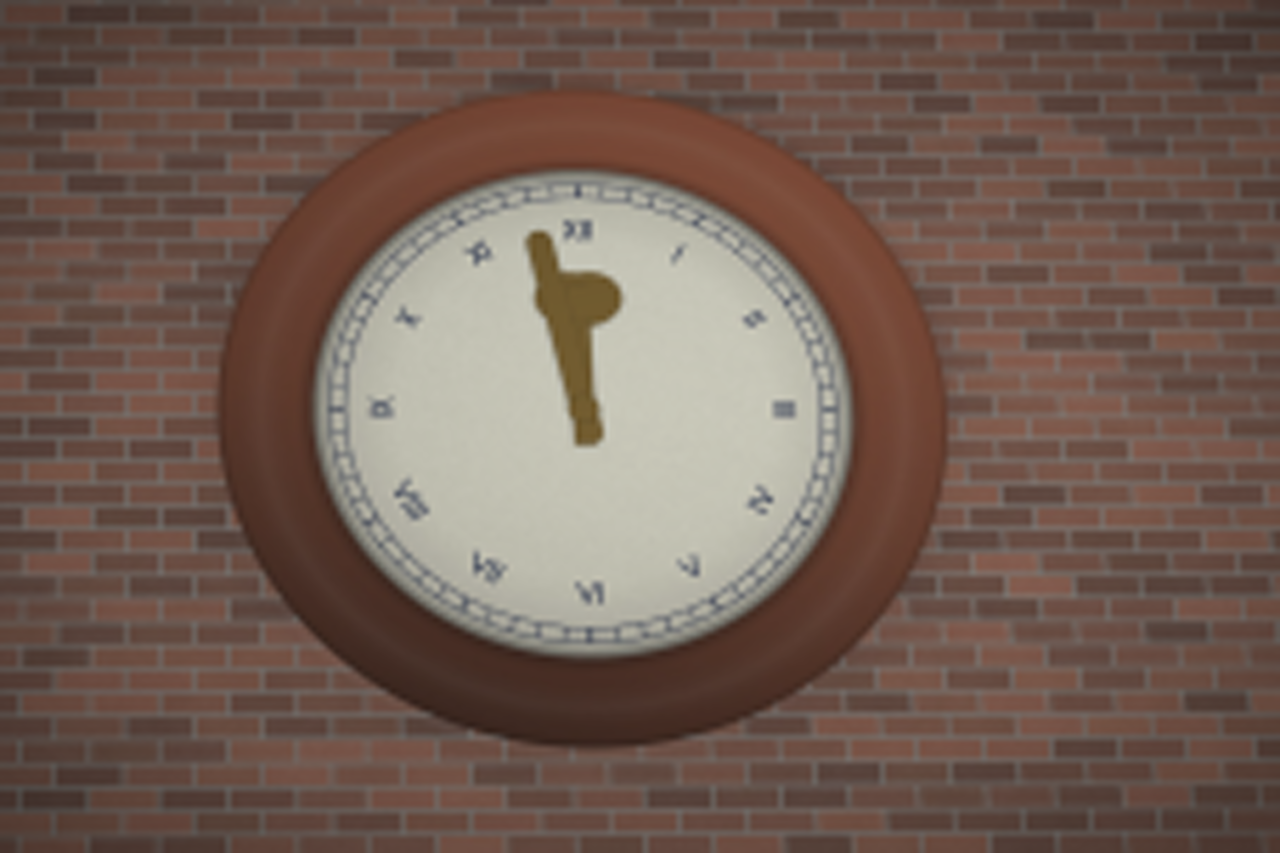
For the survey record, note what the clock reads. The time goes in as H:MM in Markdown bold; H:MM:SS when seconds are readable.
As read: **11:58**
